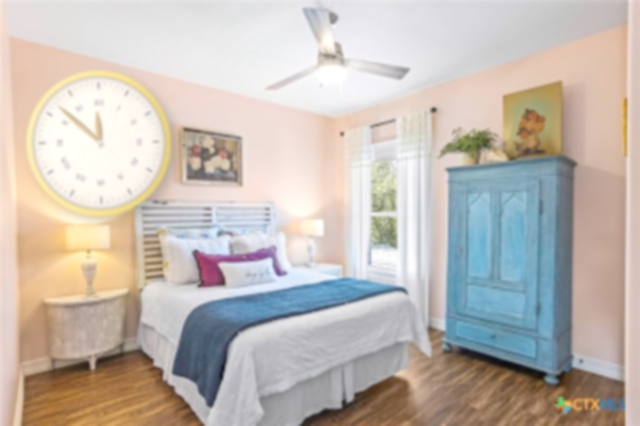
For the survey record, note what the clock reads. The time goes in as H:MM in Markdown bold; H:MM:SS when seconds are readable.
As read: **11:52**
